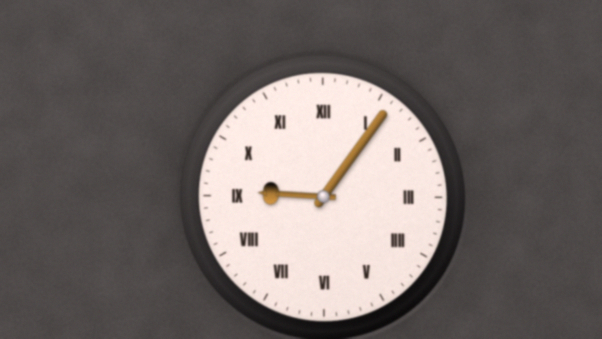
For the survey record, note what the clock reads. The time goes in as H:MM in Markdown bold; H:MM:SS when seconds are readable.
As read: **9:06**
